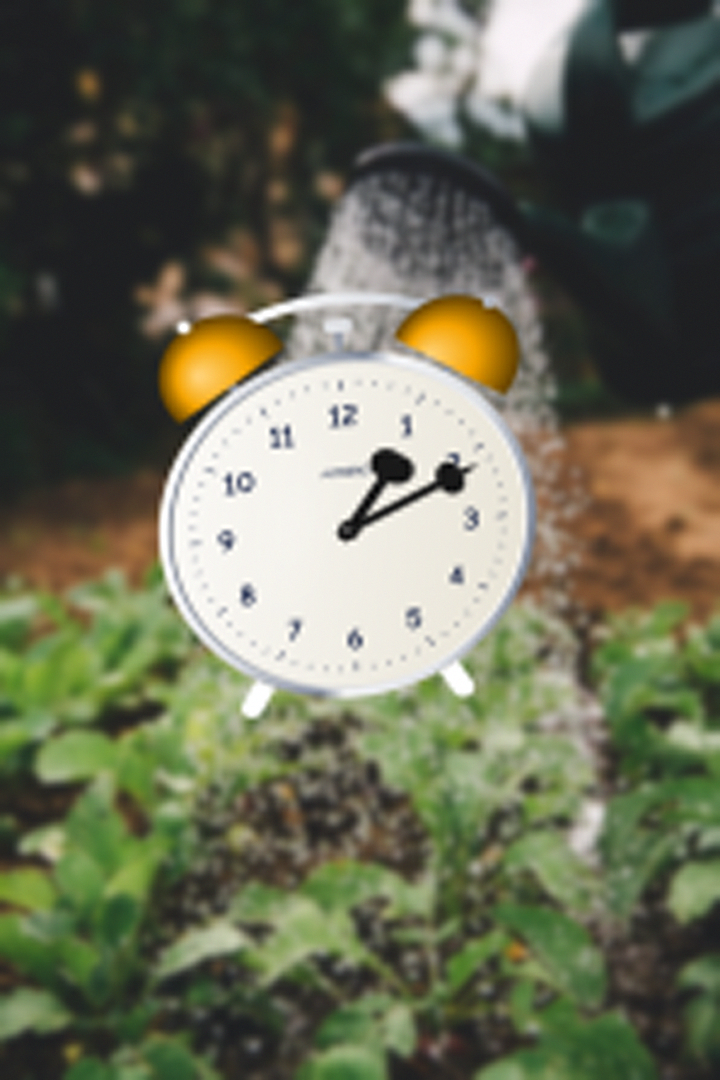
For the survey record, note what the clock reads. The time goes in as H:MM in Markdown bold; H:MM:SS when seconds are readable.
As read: **1:11**
